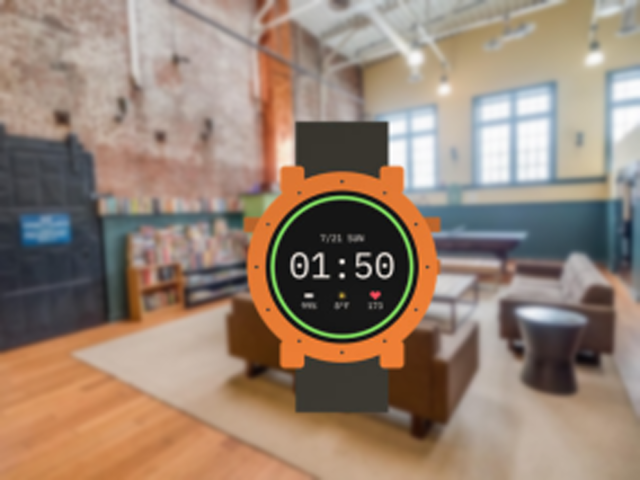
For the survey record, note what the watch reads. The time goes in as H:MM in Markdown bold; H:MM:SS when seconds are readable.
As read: **1:50**
